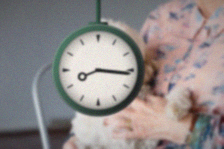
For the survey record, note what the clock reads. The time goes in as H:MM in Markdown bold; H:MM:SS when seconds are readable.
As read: **8:16**
